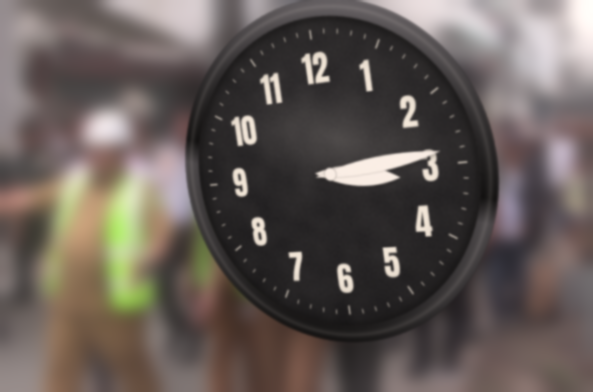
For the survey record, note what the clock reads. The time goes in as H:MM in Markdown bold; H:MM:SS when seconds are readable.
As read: **3:14**
